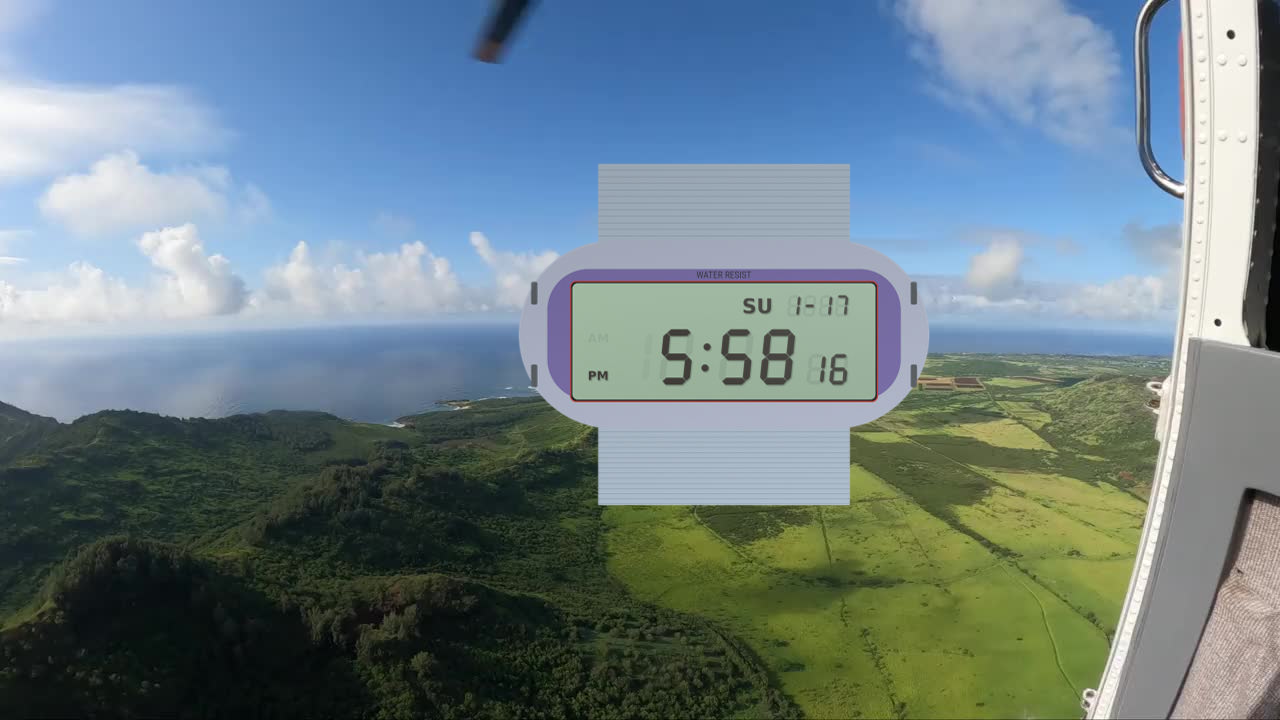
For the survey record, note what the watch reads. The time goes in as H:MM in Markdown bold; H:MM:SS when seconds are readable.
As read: **5:58:16**
